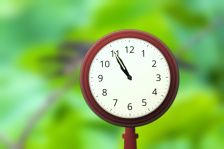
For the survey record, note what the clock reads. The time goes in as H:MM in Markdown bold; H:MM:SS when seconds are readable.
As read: **10:55**
